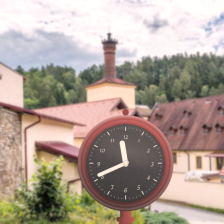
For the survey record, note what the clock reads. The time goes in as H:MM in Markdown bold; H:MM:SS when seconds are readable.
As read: **11:41**
